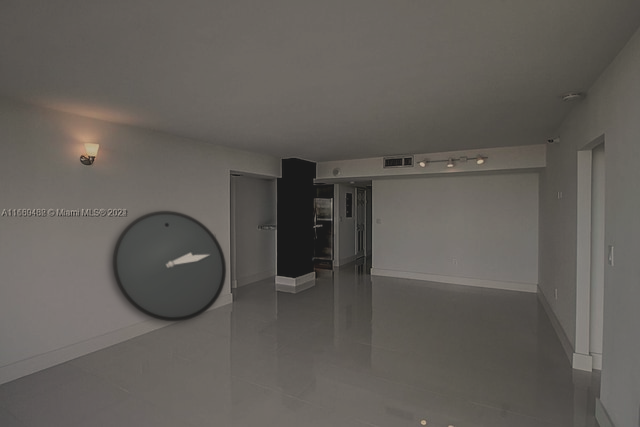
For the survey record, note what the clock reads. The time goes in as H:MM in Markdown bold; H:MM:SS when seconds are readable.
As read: **2:13**
